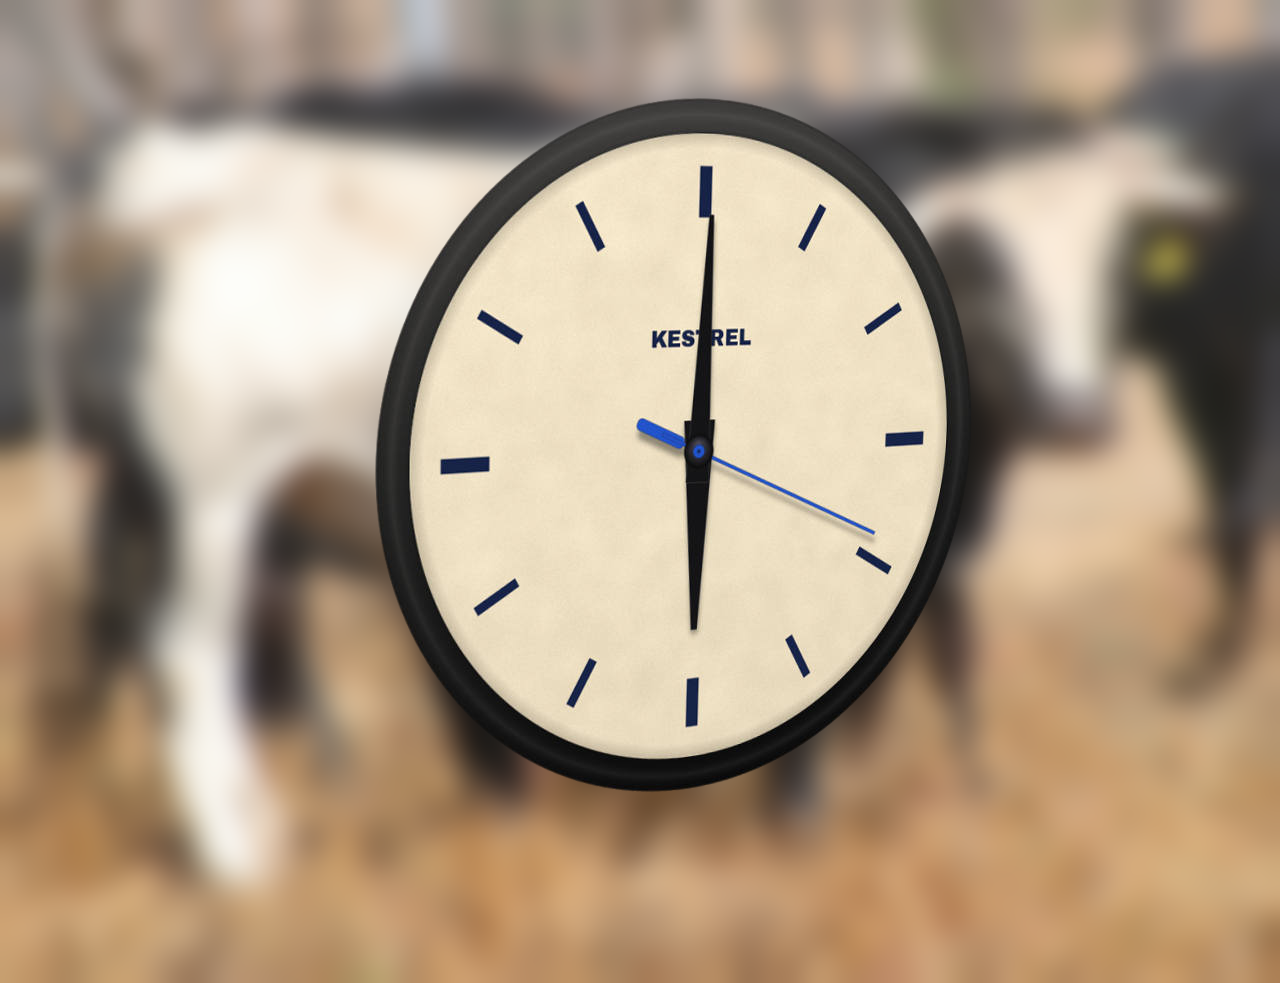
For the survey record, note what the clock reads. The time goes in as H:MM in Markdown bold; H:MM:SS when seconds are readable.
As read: **6:00:19**
